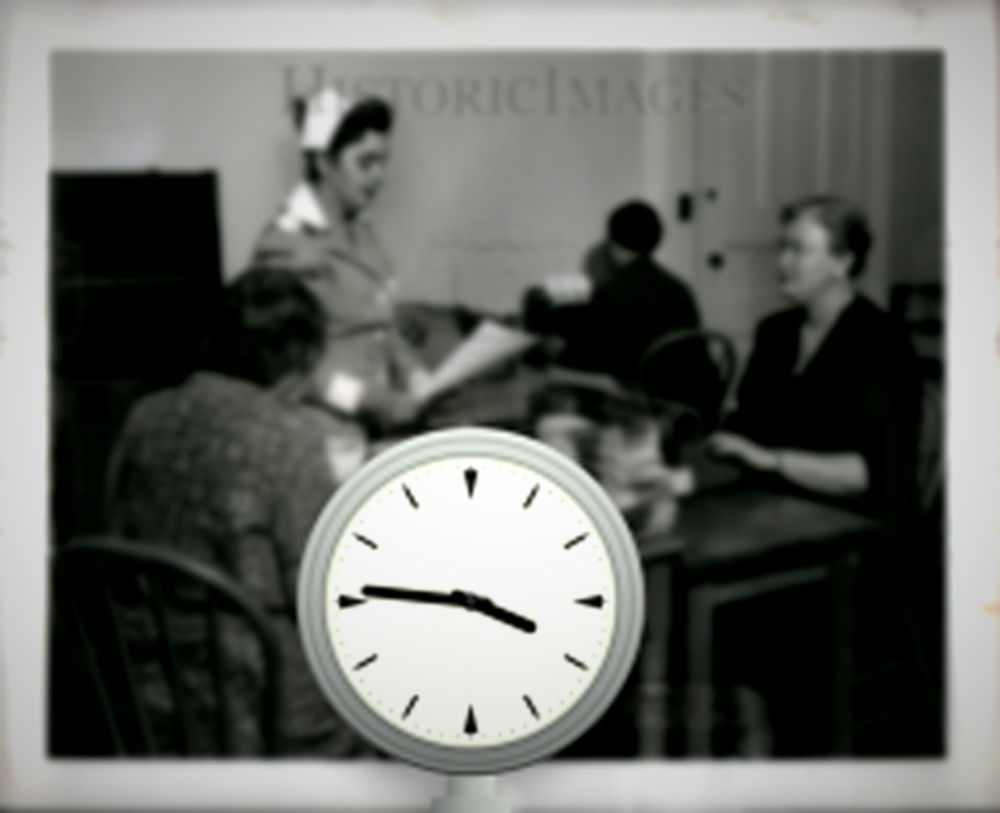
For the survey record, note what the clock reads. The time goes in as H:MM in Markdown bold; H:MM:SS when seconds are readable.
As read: **3:46**
